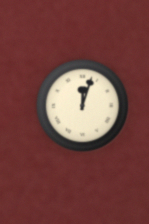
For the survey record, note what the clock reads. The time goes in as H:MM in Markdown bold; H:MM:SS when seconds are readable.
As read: **12:03**
